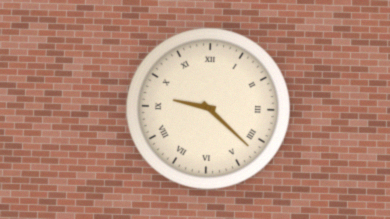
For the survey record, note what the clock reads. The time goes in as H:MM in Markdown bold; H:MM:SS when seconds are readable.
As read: **9:22**
